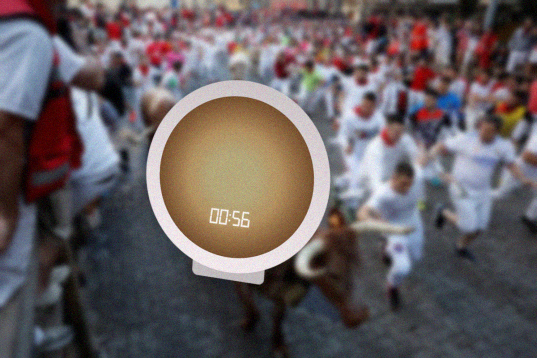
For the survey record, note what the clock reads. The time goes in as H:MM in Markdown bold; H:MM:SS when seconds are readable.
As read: **0:56**
